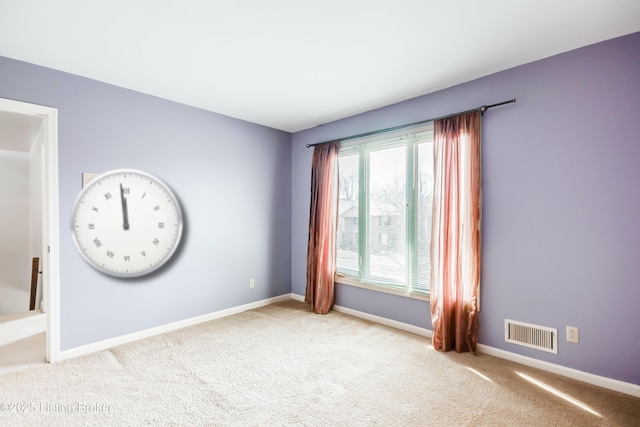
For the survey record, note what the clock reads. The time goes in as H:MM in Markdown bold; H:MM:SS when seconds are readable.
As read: **11:59**
